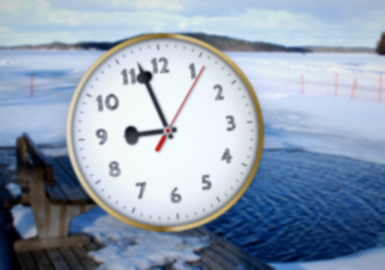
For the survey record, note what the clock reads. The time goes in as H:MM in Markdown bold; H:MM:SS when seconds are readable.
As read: **8:57:06**
